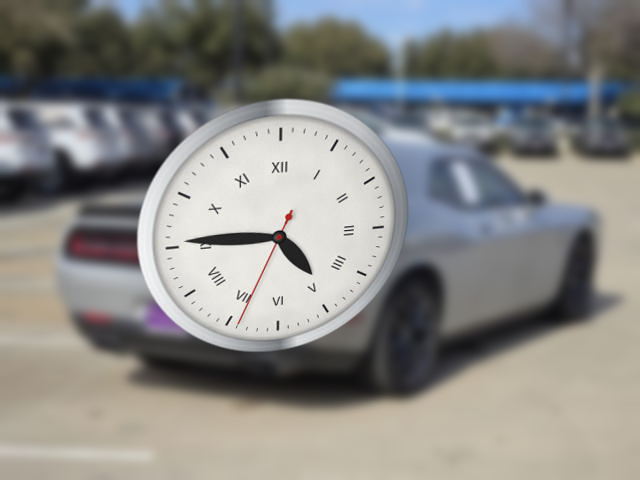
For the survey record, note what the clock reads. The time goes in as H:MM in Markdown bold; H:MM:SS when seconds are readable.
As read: **4:45:34**
